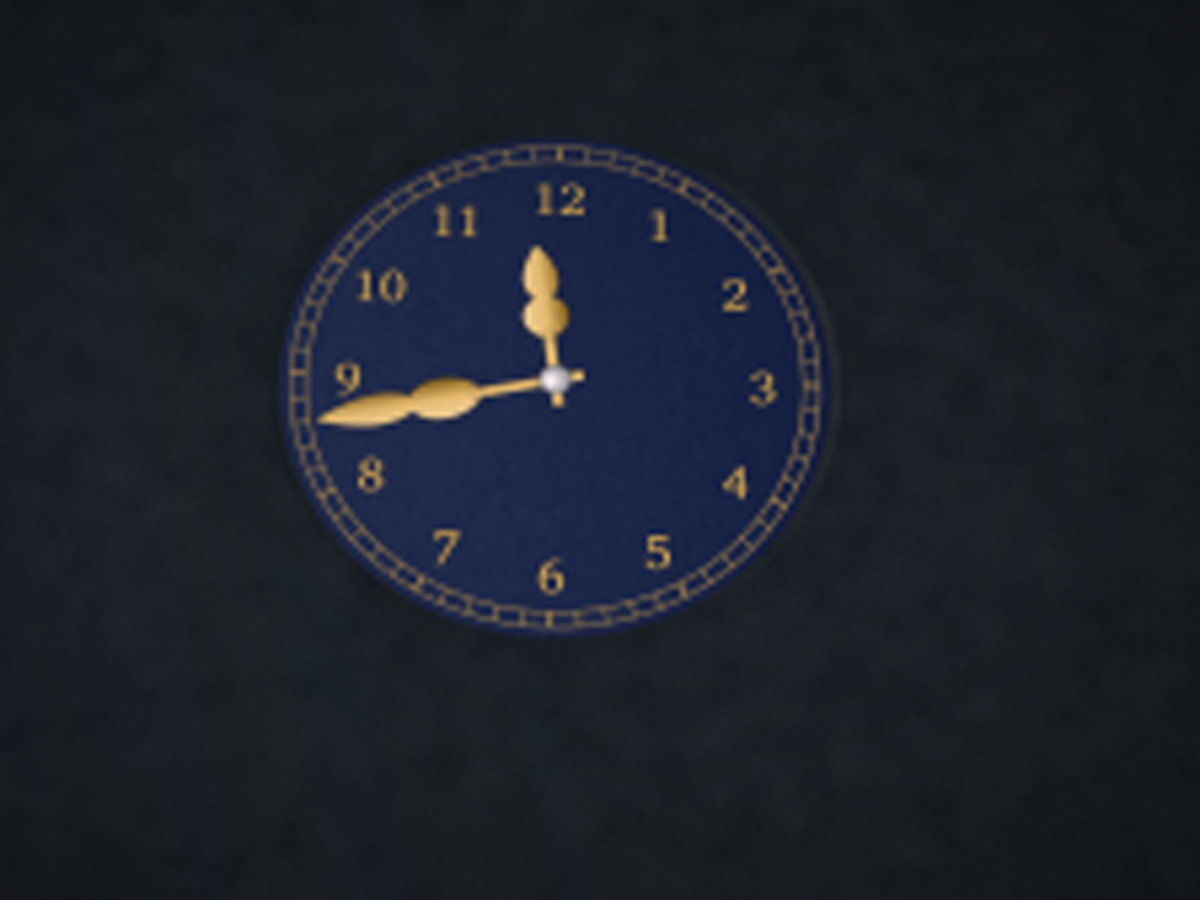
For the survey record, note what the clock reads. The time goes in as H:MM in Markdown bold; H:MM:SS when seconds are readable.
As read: **11:43**
